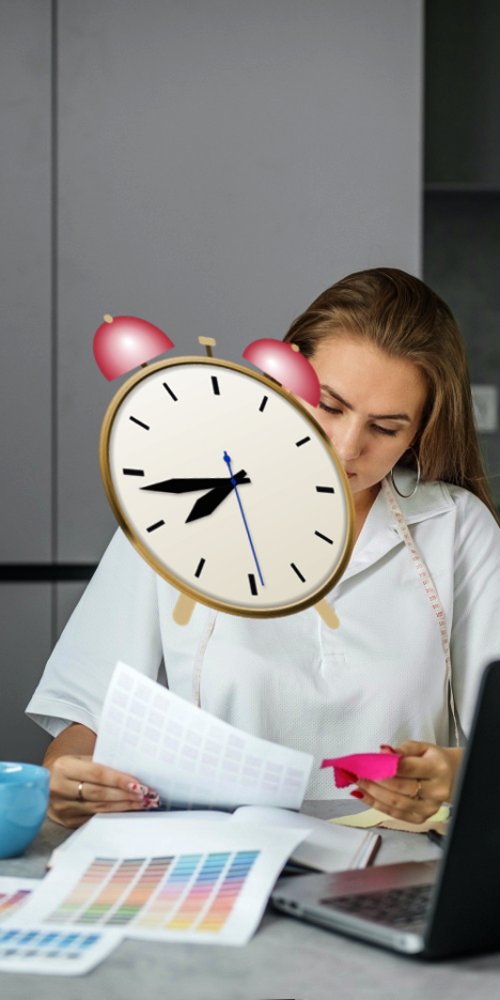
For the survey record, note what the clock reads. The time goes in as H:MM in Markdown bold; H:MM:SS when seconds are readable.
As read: **7:43:29**
